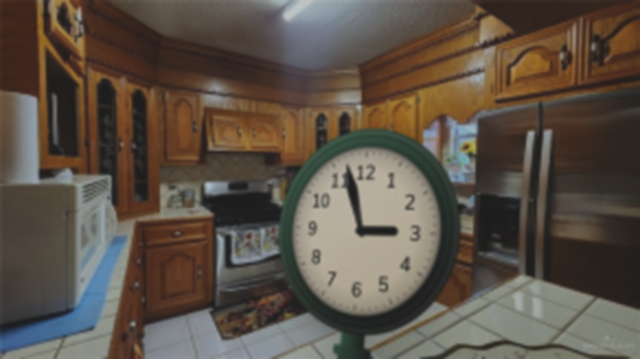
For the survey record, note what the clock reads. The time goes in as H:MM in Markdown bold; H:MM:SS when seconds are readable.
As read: **2:57**
